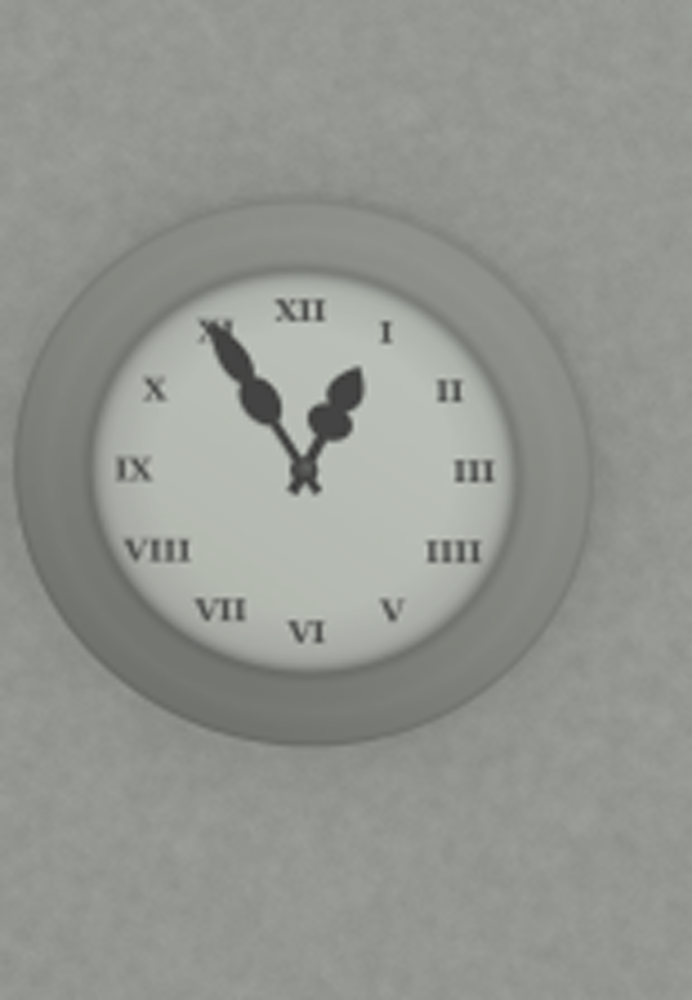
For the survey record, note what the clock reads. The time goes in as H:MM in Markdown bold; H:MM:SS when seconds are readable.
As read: **12:55**
